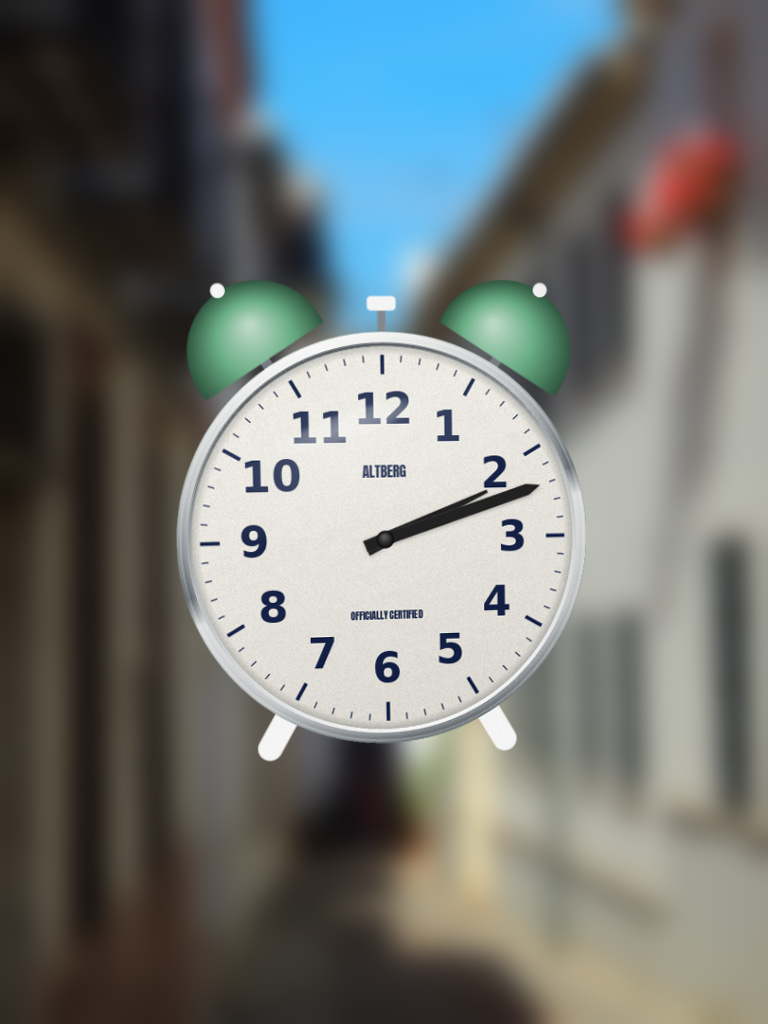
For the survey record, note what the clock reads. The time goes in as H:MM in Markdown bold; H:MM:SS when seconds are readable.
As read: **2:12**
